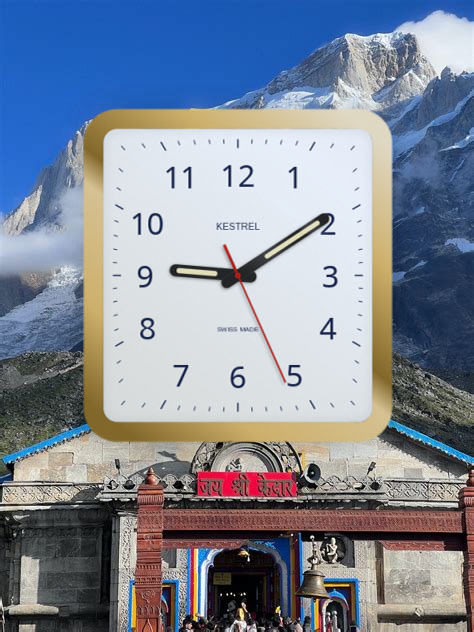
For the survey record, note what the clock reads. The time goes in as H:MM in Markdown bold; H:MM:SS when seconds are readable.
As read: **9:09:26**
